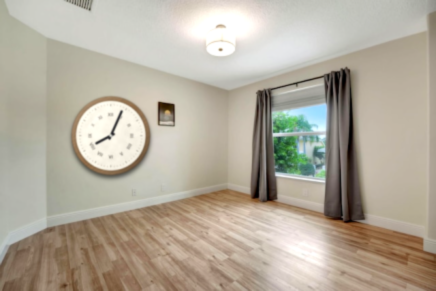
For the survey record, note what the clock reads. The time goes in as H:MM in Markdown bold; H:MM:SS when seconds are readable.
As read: **8:04**
